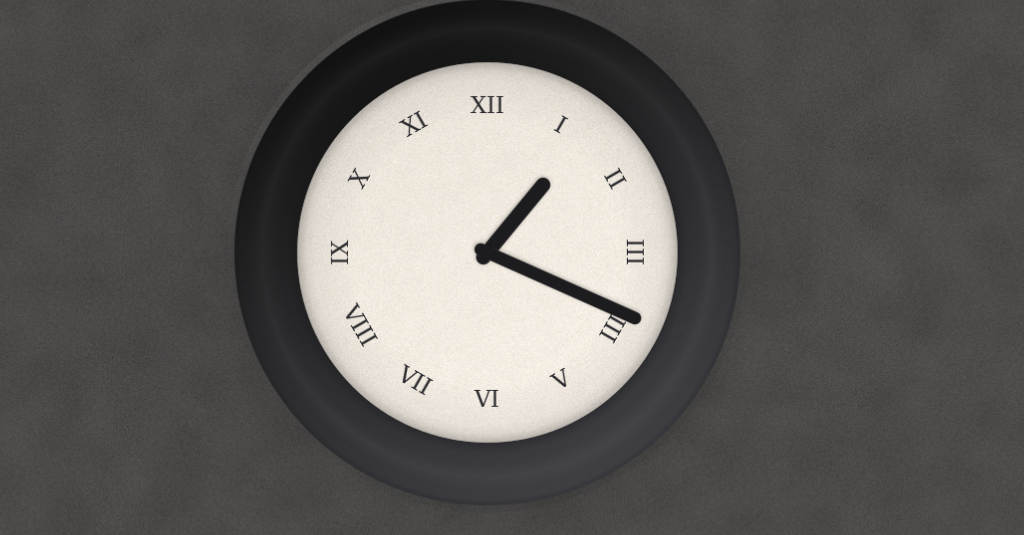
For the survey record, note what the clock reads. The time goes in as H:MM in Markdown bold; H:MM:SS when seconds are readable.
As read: **1:19**
